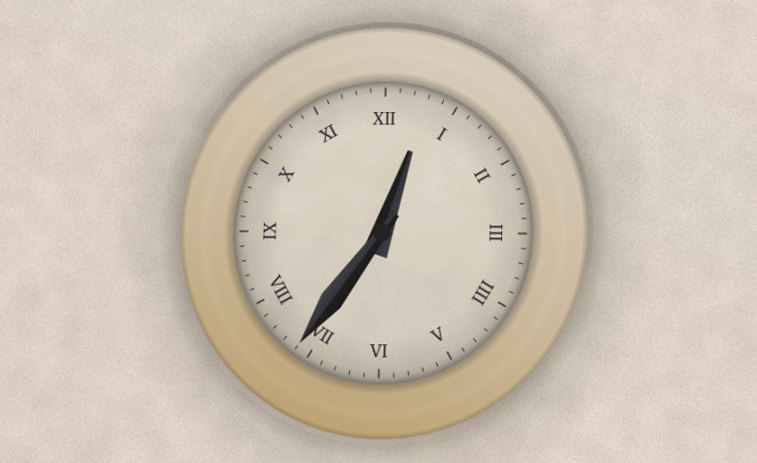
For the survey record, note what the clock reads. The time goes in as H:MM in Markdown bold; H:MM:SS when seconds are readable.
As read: **12:36**
